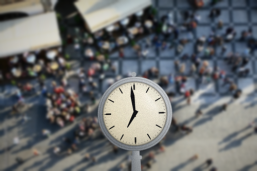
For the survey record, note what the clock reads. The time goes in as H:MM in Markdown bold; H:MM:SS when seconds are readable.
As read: **6:59**
